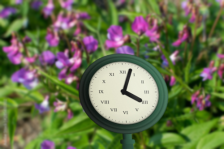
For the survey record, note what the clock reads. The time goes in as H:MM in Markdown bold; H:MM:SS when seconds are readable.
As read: **4:03**
